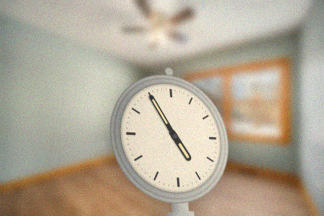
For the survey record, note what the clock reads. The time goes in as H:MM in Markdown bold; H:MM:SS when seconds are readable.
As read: **4:55**
